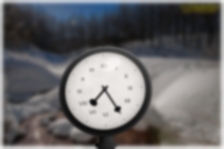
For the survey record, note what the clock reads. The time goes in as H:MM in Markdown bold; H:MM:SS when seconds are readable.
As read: **7:25**
